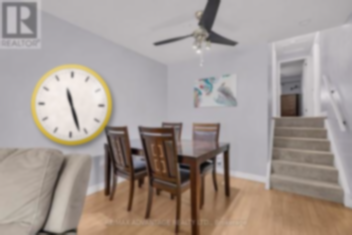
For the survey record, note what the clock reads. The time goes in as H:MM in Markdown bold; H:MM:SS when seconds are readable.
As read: **11:27**
